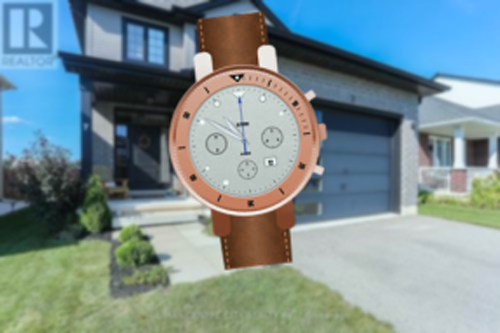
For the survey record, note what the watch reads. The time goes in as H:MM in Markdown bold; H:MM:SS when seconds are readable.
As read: **10:51**
